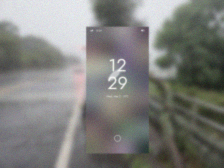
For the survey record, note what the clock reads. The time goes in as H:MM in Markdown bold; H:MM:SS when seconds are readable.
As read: **12:29**
